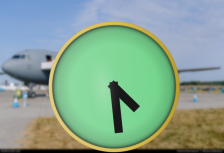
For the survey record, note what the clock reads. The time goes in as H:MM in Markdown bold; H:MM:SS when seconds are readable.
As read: **4:29**
